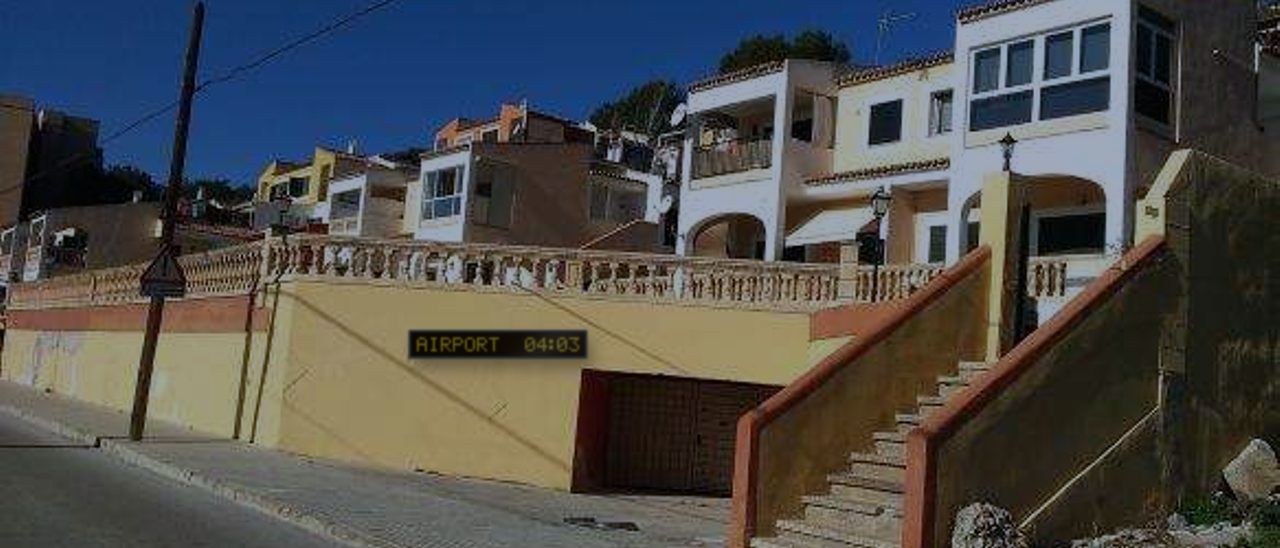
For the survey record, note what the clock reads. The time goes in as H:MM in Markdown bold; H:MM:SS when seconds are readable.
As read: **4:03**
